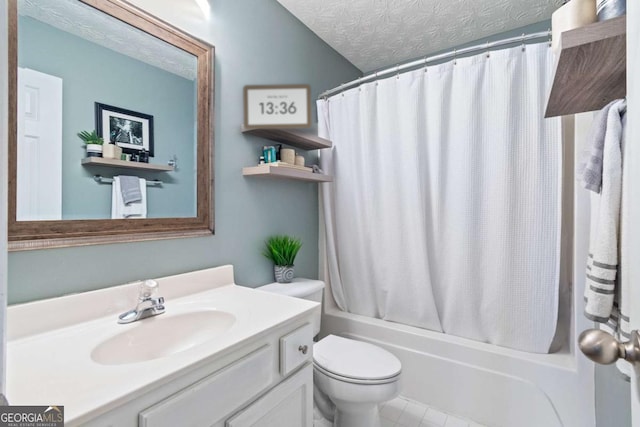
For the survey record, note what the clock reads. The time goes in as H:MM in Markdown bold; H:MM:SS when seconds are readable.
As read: **13:36**
